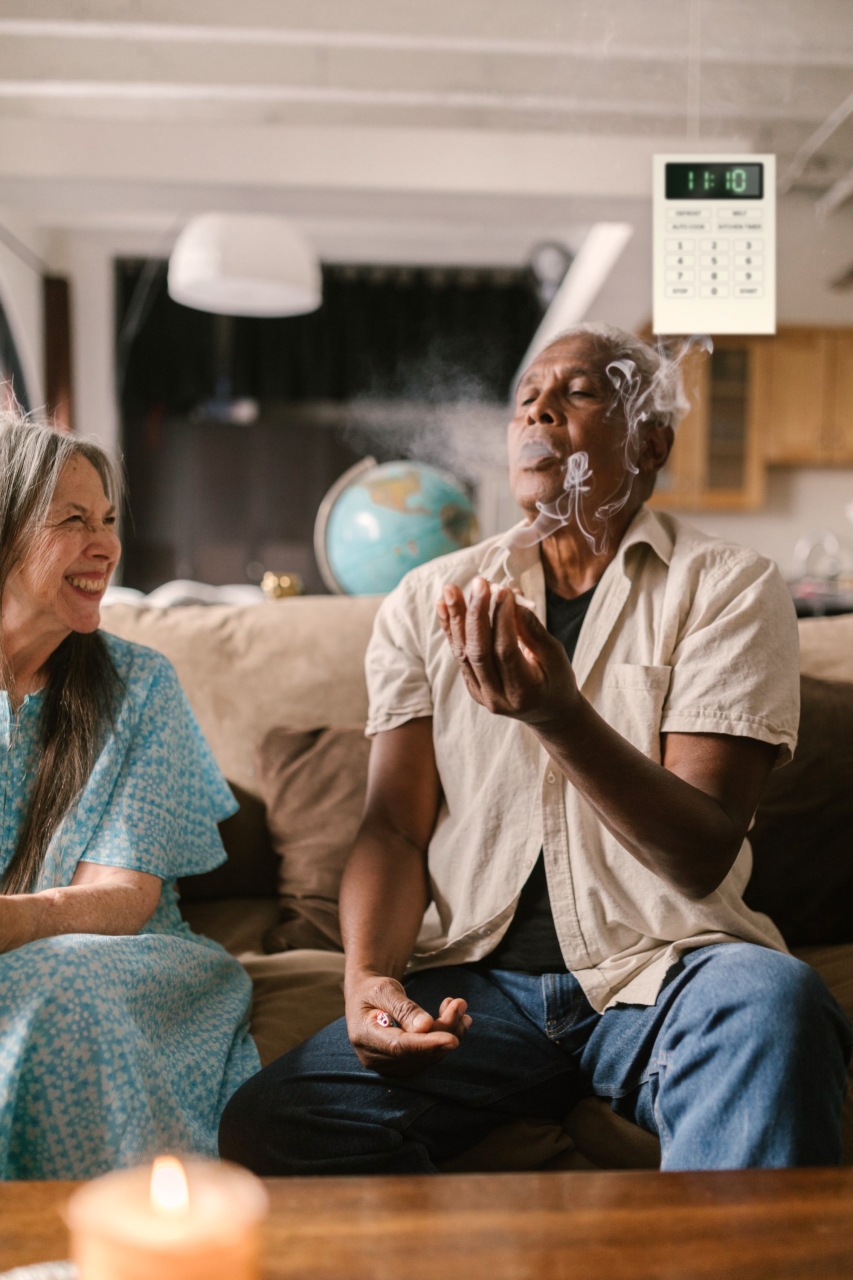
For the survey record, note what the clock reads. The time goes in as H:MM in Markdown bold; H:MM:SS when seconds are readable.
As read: **11:10**
